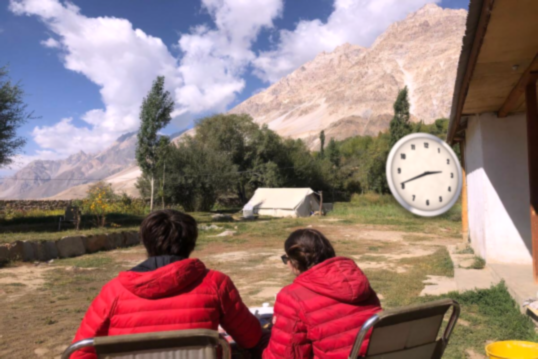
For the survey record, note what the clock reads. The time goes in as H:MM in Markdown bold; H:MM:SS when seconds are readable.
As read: **2:41**
